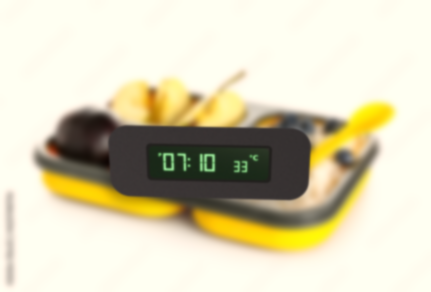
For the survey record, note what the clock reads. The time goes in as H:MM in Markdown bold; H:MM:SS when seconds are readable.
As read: **7:10**
